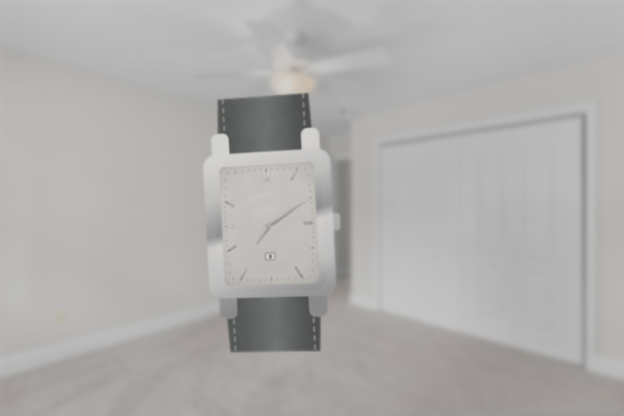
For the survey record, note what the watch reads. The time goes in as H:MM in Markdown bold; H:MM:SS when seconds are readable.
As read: **7:10**
